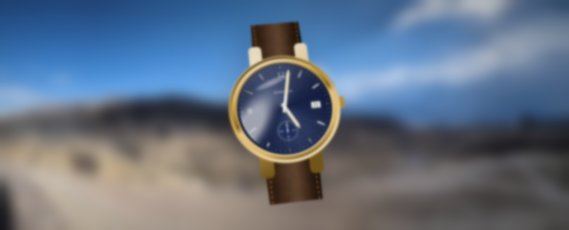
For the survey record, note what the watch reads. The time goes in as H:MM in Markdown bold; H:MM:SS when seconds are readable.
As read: **5:02**
